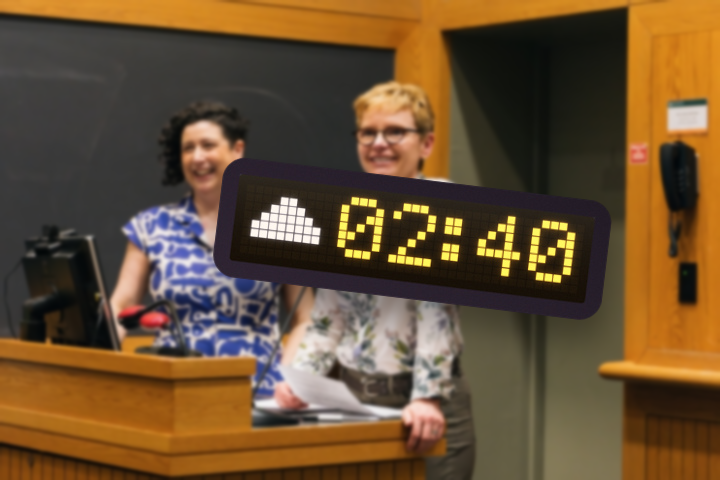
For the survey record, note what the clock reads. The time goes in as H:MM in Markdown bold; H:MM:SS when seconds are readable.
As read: **2:40**
